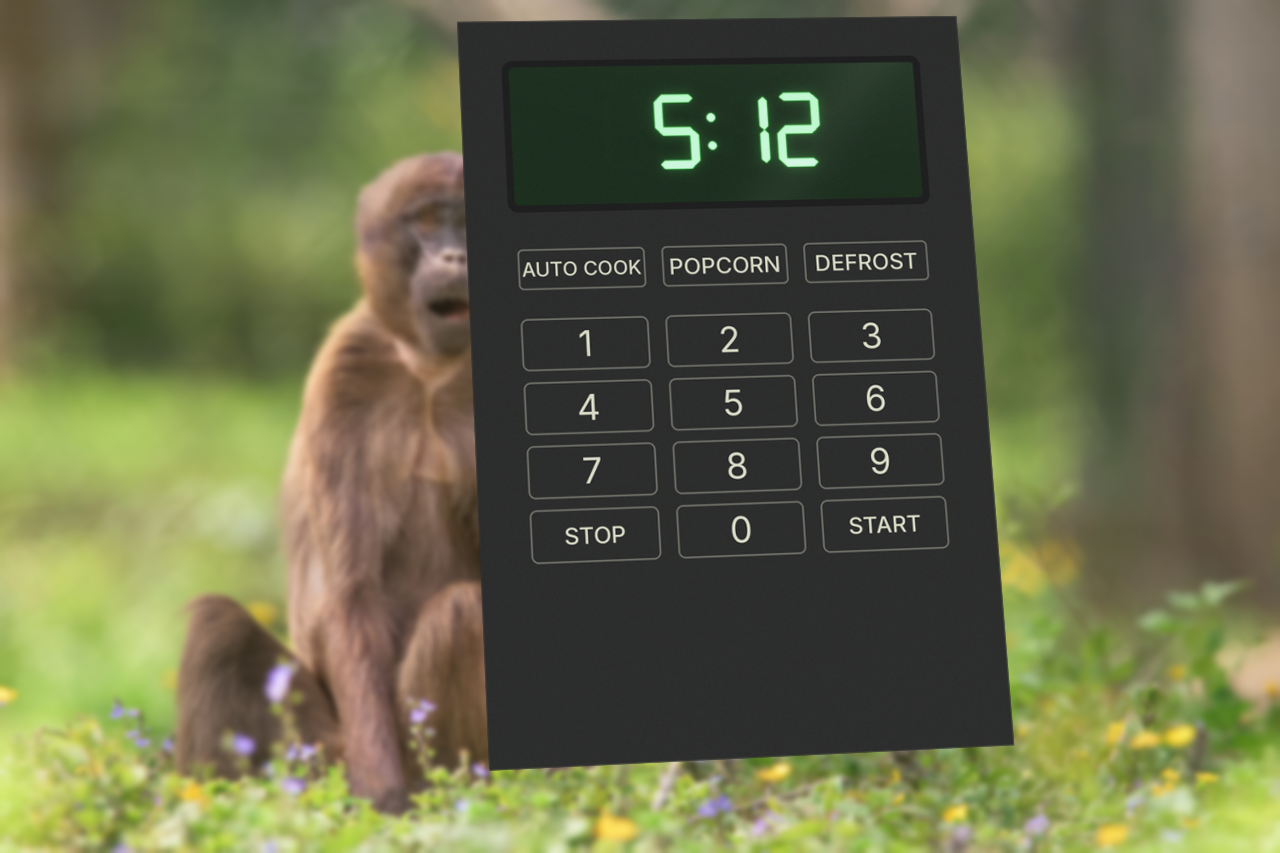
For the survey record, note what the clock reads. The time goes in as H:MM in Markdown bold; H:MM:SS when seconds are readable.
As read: **5:12**
